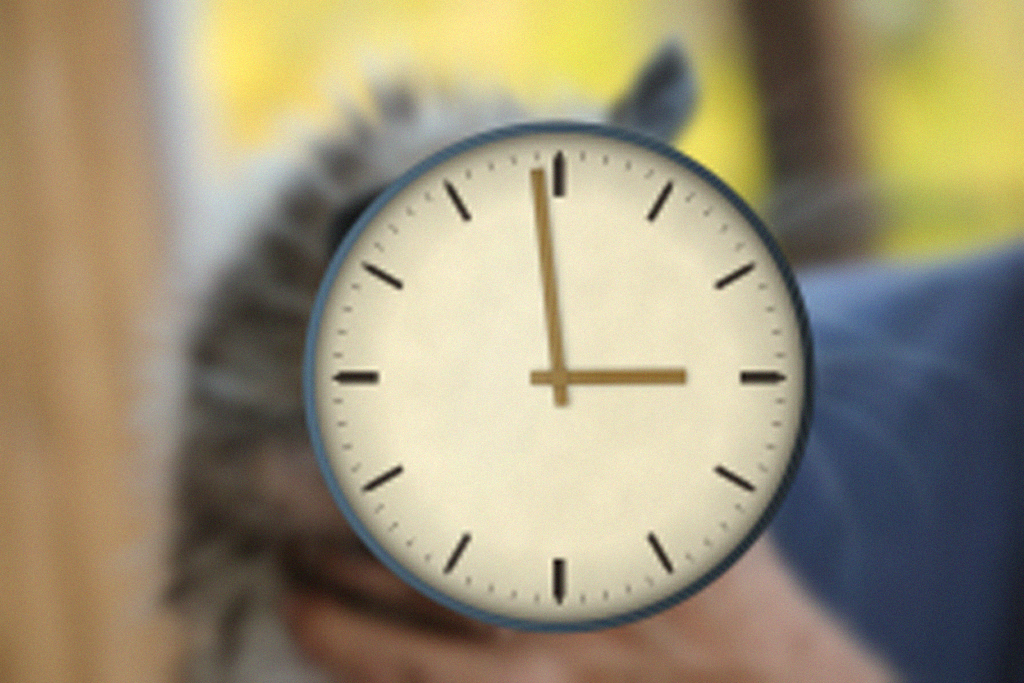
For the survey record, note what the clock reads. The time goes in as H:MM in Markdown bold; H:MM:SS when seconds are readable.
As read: **2:59**
